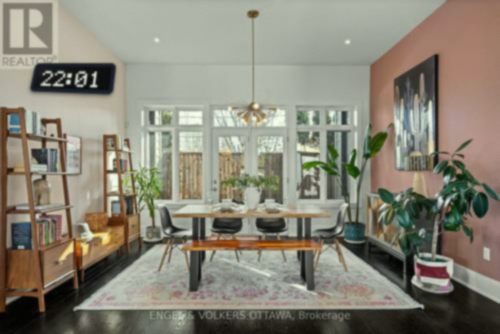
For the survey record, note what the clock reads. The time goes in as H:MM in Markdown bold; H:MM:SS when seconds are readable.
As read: **22:01**
